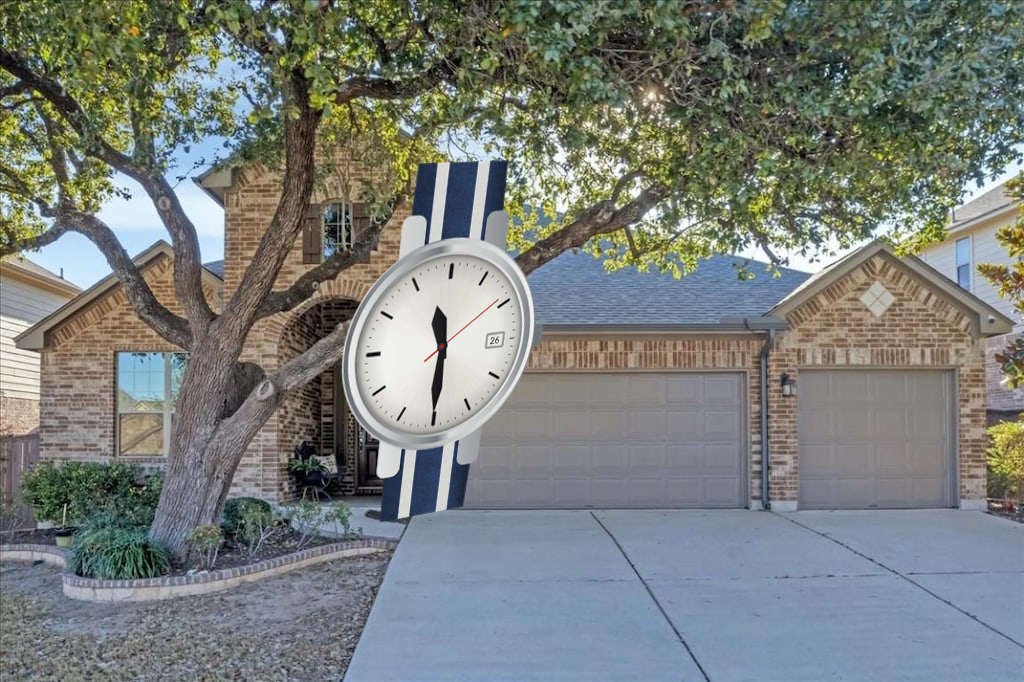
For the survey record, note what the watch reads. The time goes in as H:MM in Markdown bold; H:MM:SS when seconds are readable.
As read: **11:30:09**
